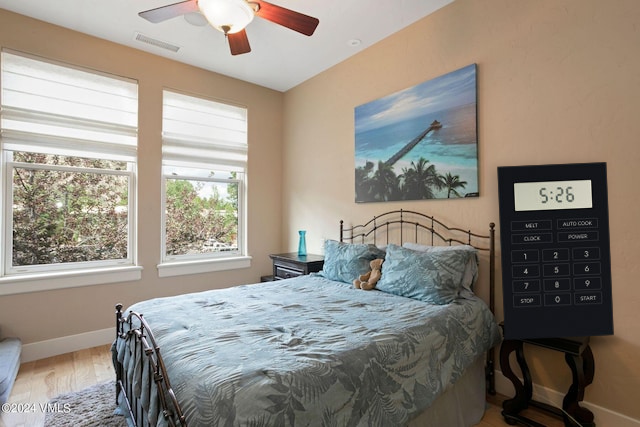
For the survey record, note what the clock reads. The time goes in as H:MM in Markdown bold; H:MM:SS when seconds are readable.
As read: **5:26**
